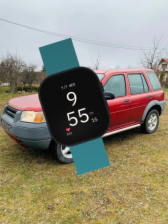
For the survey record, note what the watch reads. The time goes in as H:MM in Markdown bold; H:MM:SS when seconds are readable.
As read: **9:55**
